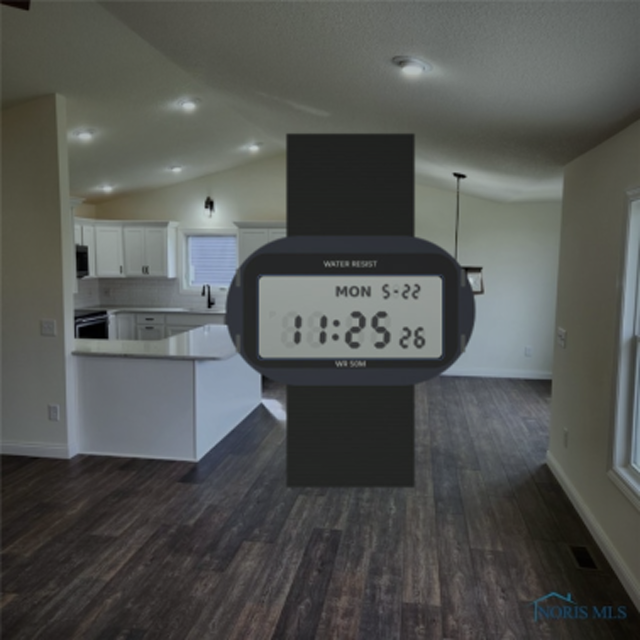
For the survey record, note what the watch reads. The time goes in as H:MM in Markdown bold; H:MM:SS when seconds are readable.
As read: **11:25:26**
